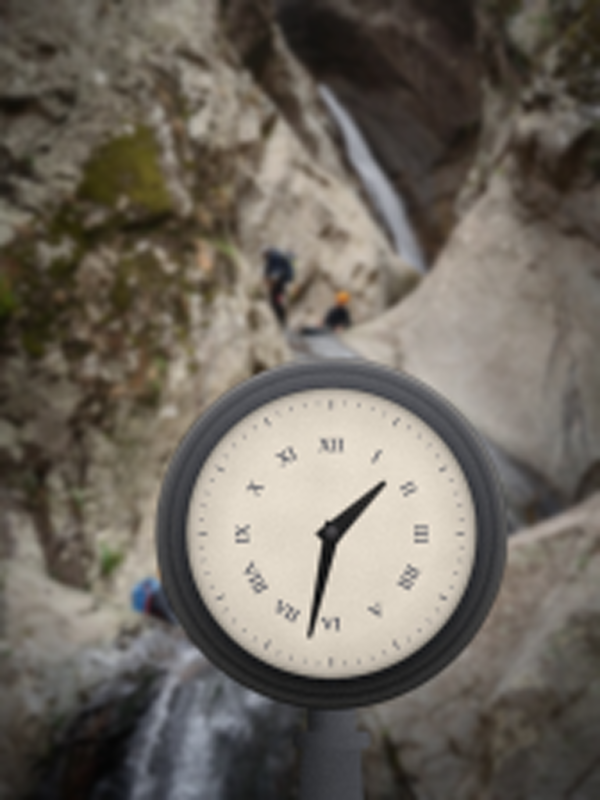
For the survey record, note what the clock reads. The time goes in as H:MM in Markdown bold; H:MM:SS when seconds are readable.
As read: **1:32**
